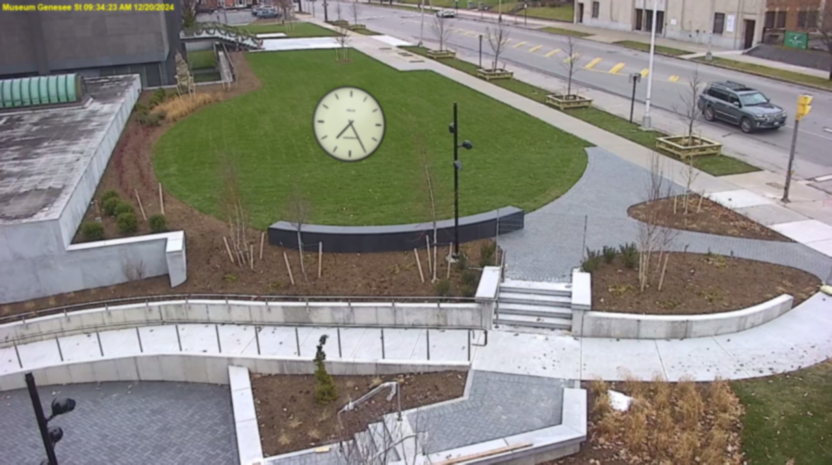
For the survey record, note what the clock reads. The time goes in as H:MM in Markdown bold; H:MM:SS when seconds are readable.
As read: **7:25**
